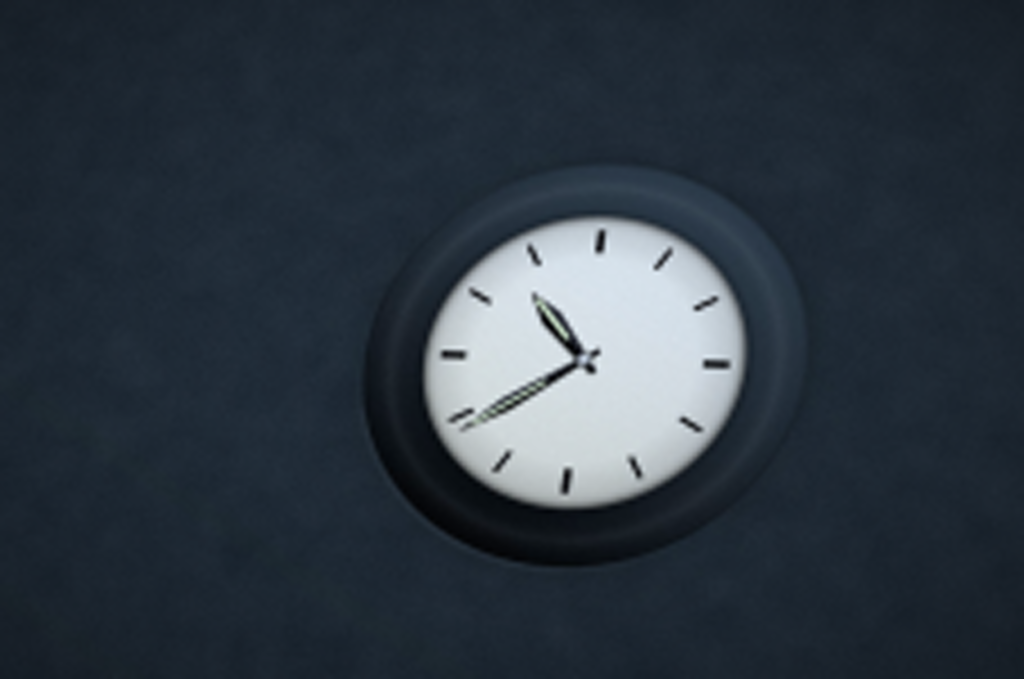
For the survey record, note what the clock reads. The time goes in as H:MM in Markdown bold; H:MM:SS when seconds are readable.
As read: **10:39**
